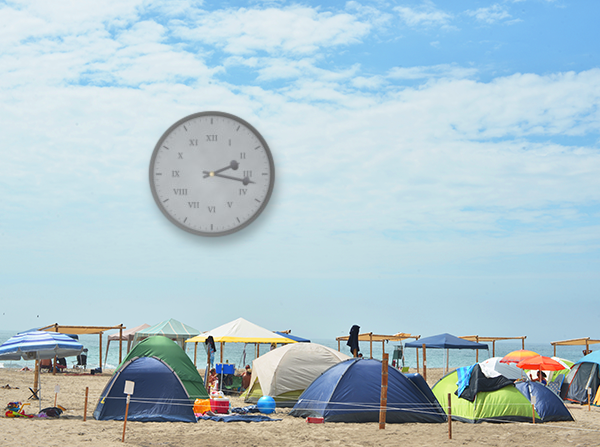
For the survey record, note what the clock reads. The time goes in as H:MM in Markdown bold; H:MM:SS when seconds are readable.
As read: **2:17**
